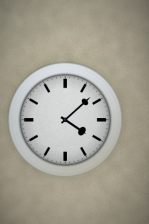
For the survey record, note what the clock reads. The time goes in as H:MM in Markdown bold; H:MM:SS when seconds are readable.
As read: **4:08**
